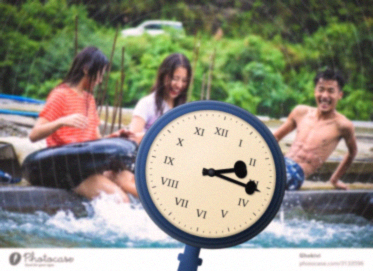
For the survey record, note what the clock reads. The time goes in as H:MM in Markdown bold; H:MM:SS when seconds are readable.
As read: **2:16**
